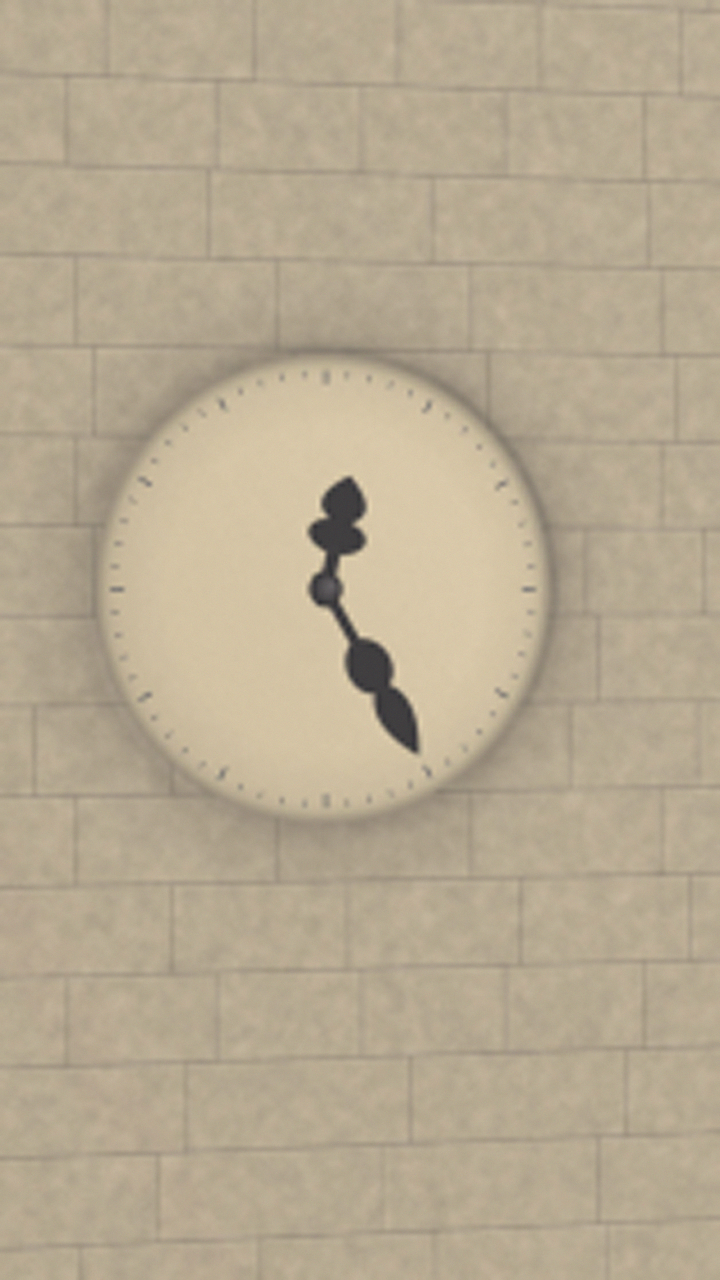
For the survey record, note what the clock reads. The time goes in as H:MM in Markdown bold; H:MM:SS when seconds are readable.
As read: **12:25**
